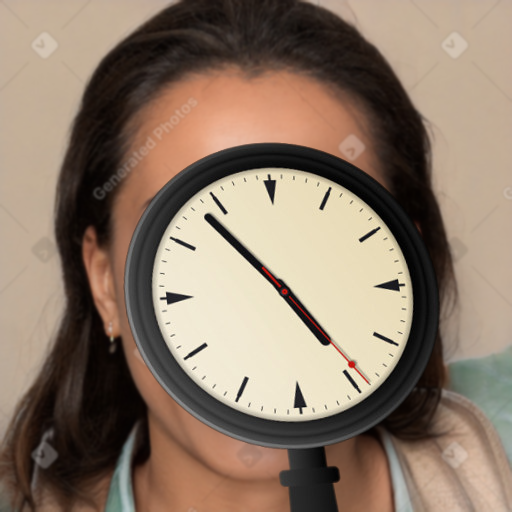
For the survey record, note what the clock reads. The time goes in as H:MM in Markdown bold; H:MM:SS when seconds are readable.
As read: **4:53:24**
